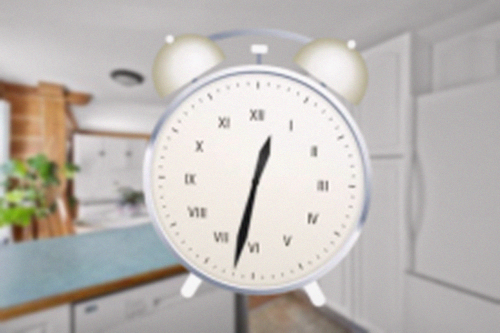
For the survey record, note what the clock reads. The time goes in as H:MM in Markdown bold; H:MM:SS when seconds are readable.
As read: **12:32**
